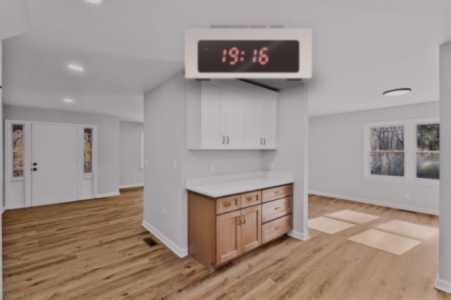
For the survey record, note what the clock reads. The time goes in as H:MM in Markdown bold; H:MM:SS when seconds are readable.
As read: **19:16**
